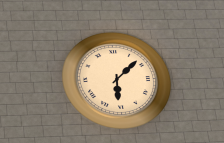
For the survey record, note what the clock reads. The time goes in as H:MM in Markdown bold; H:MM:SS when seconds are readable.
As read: **6:08**
